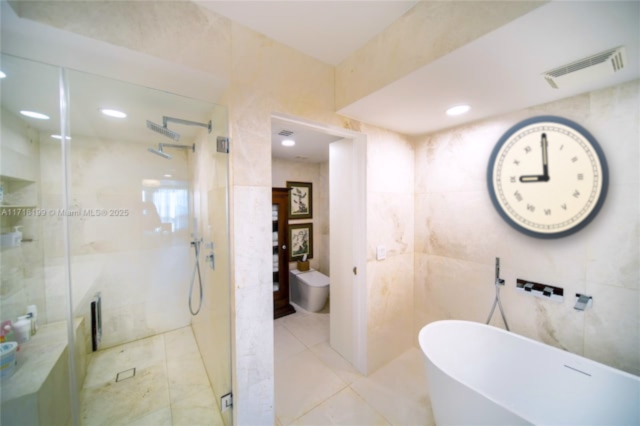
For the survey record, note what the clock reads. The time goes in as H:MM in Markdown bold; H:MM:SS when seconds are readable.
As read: **9:00**
